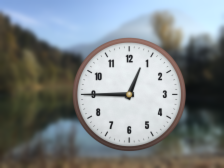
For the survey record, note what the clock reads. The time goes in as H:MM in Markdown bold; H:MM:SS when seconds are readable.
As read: **12:45**
